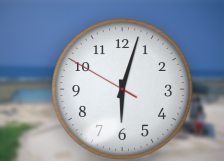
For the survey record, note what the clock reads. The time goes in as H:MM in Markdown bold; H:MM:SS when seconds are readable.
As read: **6:02:50**
